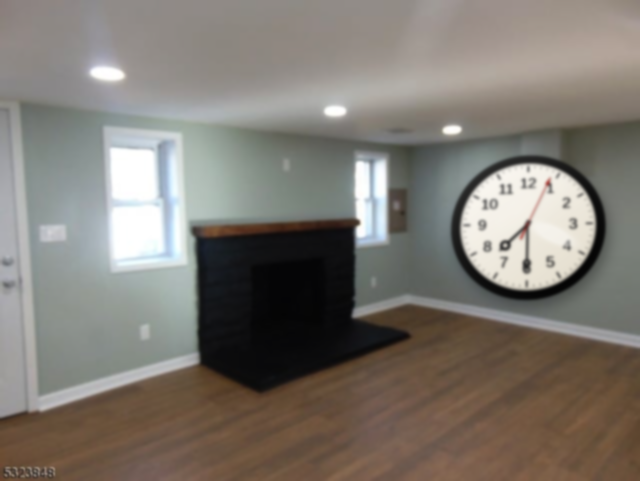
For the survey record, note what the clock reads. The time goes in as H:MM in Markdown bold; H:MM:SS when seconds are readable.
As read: **7:30:04**
